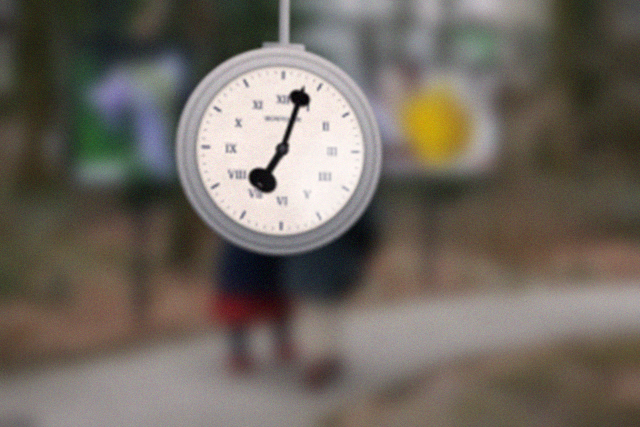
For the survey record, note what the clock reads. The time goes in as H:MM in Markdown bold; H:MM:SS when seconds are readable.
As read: **7:03**
